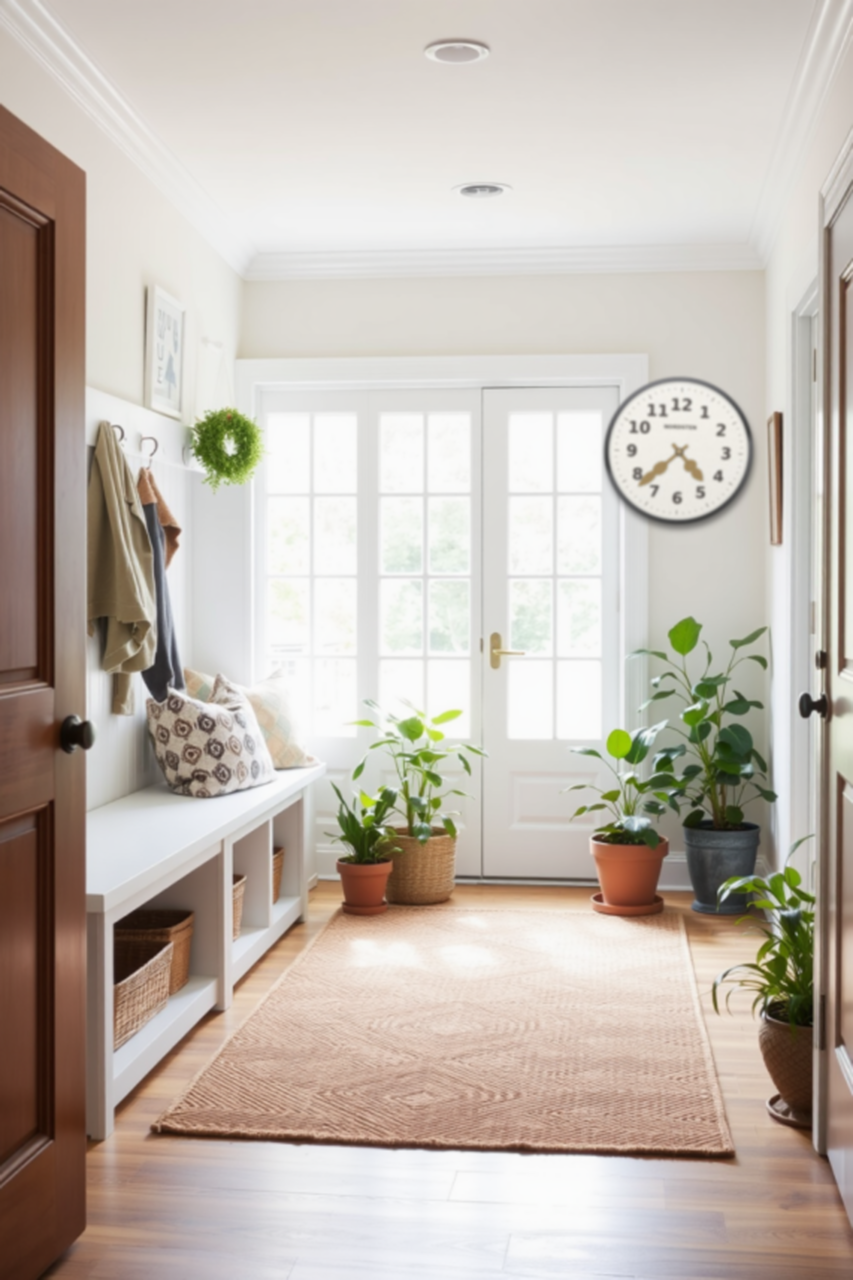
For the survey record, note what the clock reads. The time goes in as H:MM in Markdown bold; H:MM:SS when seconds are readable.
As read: **4:38**
